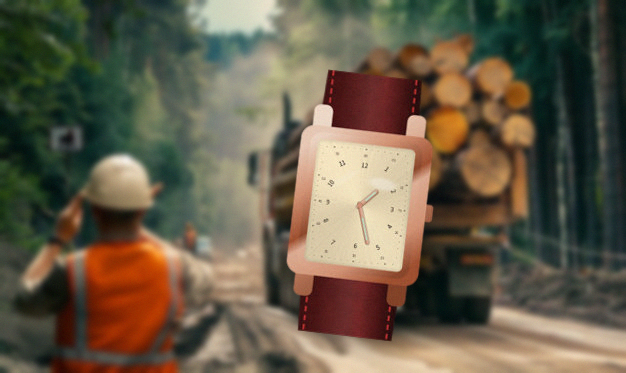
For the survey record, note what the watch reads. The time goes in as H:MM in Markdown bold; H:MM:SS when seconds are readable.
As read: **1:27**
